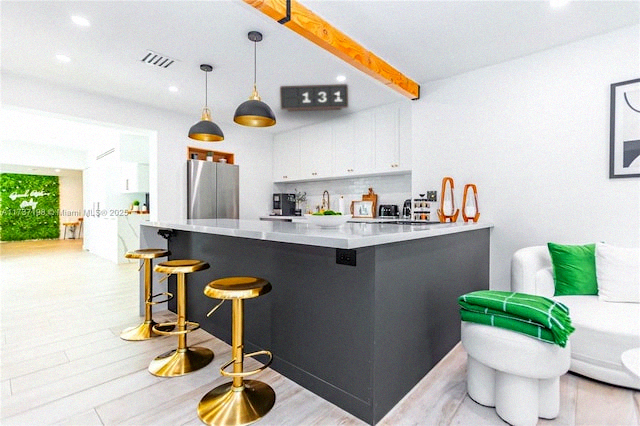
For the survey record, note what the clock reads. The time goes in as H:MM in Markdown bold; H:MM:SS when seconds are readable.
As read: **1:31**
